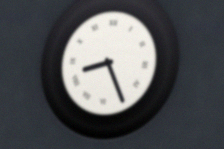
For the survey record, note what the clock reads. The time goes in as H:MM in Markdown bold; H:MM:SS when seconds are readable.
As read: **8:25**
